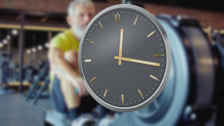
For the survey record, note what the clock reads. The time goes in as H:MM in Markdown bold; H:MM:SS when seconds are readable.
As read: **12:17**
